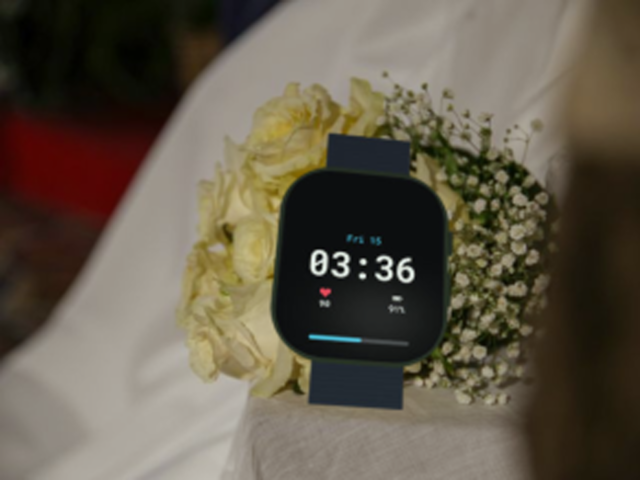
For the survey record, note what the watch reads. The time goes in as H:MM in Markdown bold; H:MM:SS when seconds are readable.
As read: **3:36**
